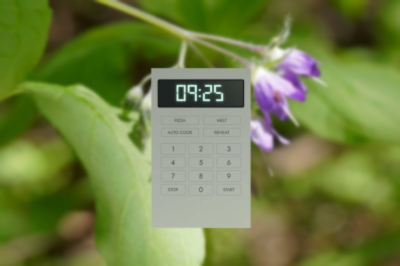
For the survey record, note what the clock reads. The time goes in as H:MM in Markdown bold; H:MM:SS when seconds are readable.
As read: **9:25**
